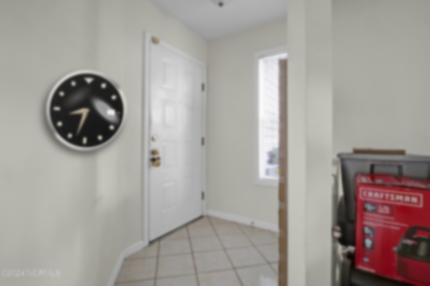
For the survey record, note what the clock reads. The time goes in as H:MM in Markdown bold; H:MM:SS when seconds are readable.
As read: **8:33**
